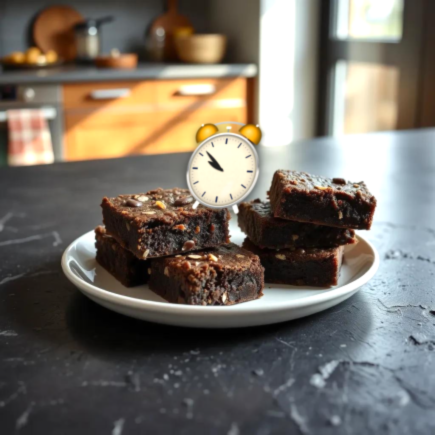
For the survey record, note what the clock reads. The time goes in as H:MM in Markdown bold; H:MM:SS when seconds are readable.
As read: **9:52**
